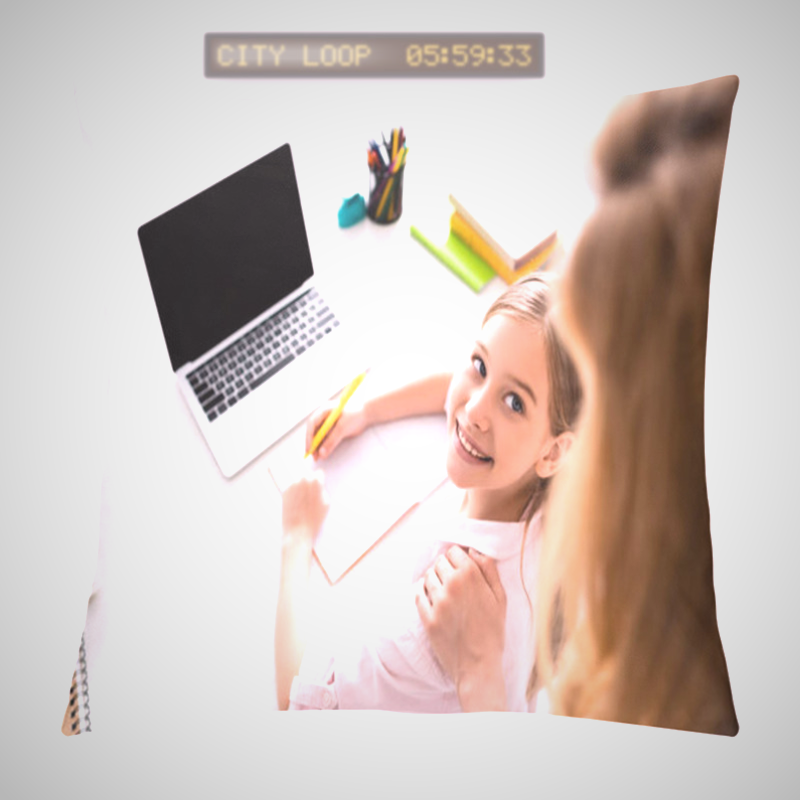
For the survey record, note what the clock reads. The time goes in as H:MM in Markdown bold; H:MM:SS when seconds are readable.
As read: **5:59:33**
